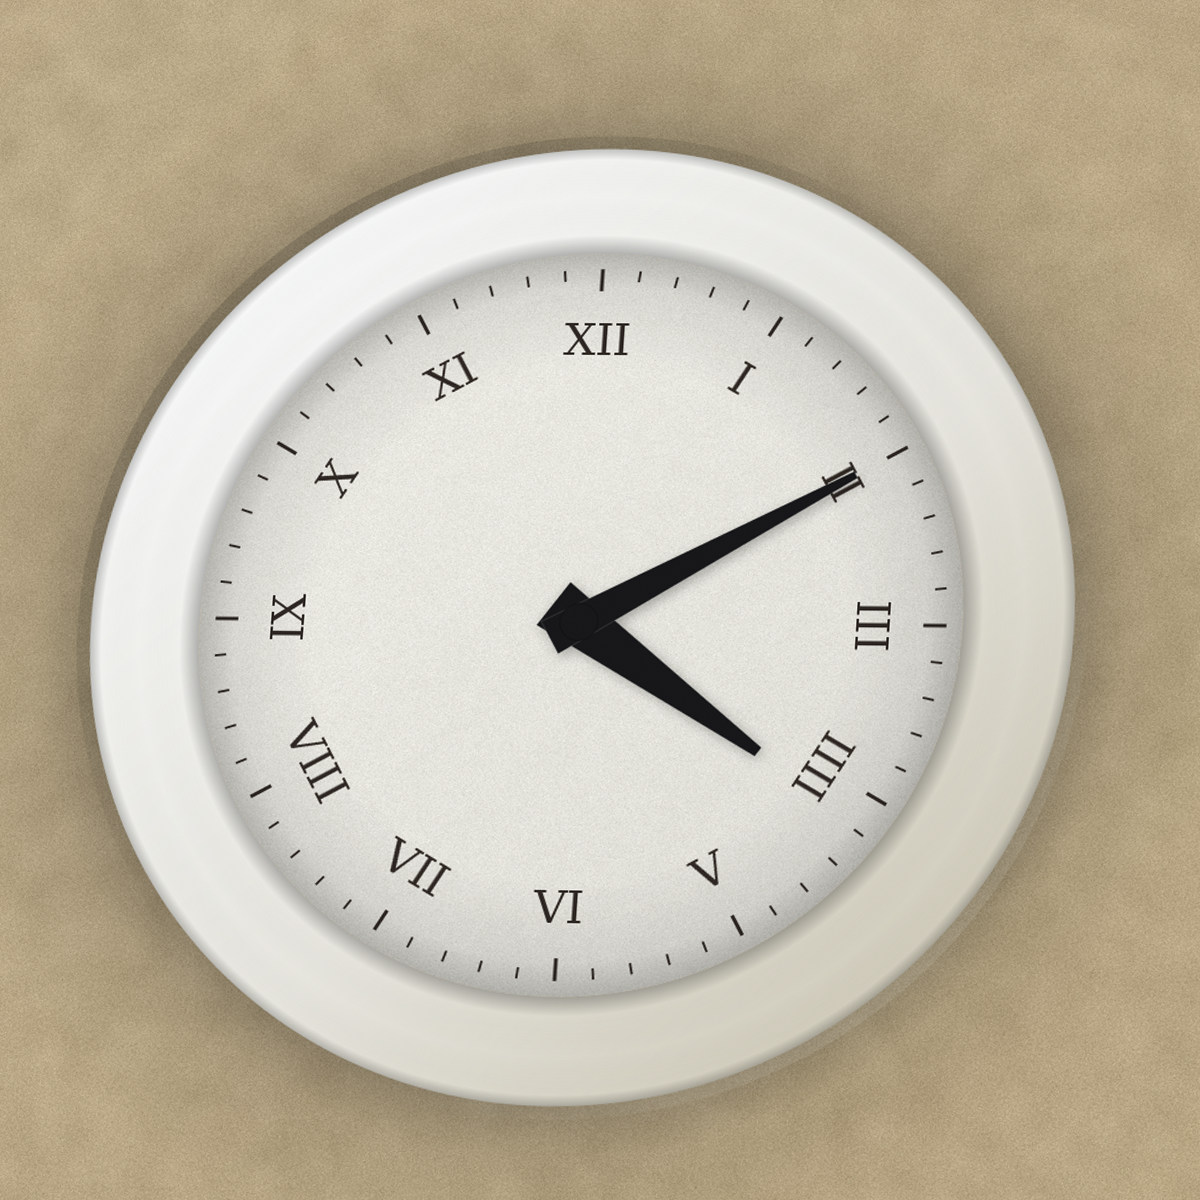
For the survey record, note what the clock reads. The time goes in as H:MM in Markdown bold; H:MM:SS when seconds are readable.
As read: **4:10**
